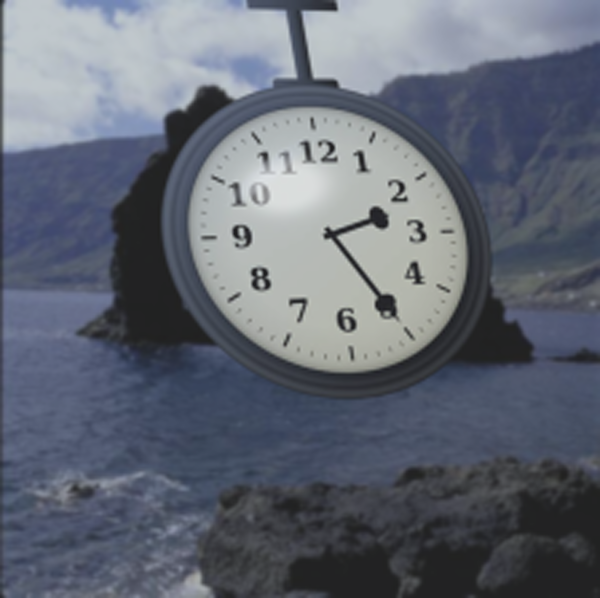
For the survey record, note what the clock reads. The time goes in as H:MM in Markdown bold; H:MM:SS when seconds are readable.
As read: **2:25**
